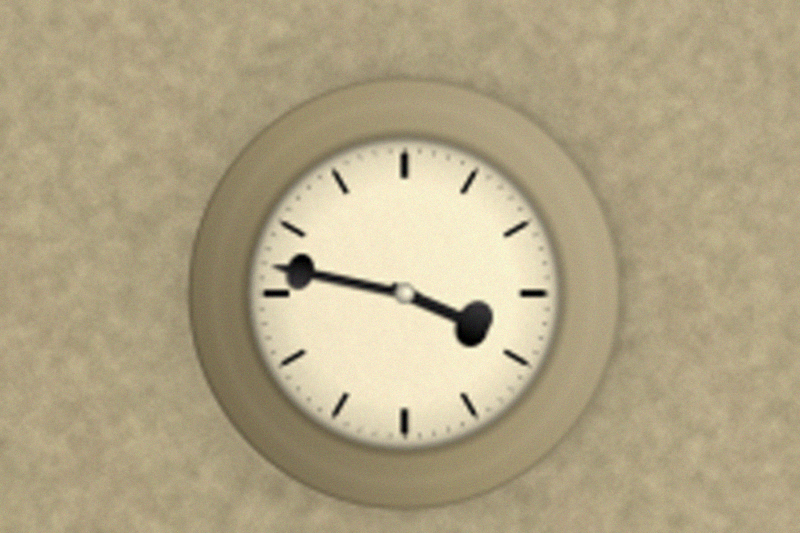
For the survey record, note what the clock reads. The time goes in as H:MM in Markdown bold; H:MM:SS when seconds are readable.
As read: **3:47**
